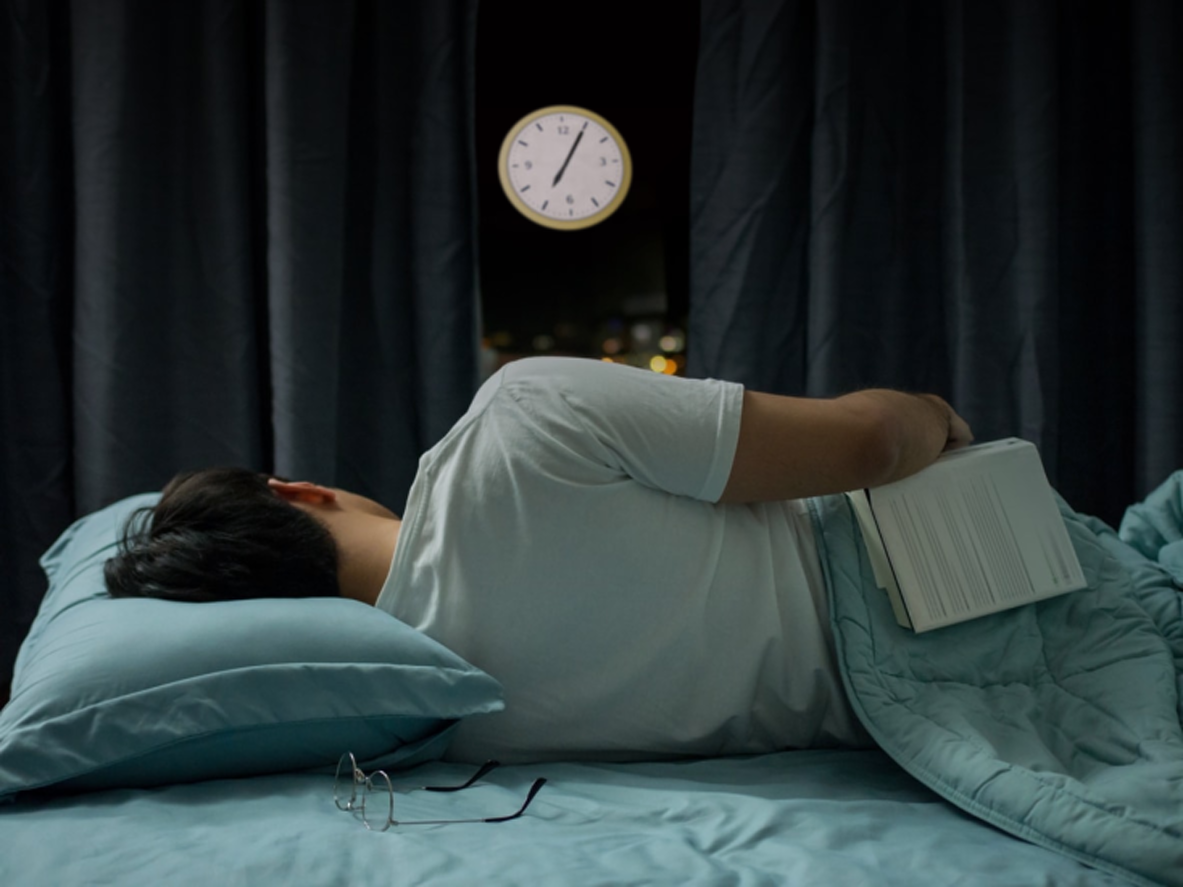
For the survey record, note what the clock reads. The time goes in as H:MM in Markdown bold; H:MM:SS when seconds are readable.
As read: **7:05**
